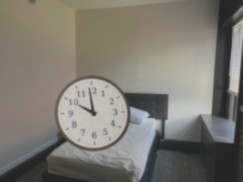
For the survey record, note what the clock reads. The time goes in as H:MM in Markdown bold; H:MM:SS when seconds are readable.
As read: **9:59**
